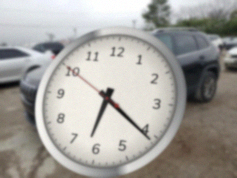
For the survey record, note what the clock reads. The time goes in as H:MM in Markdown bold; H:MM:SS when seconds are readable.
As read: **6:20:50**
